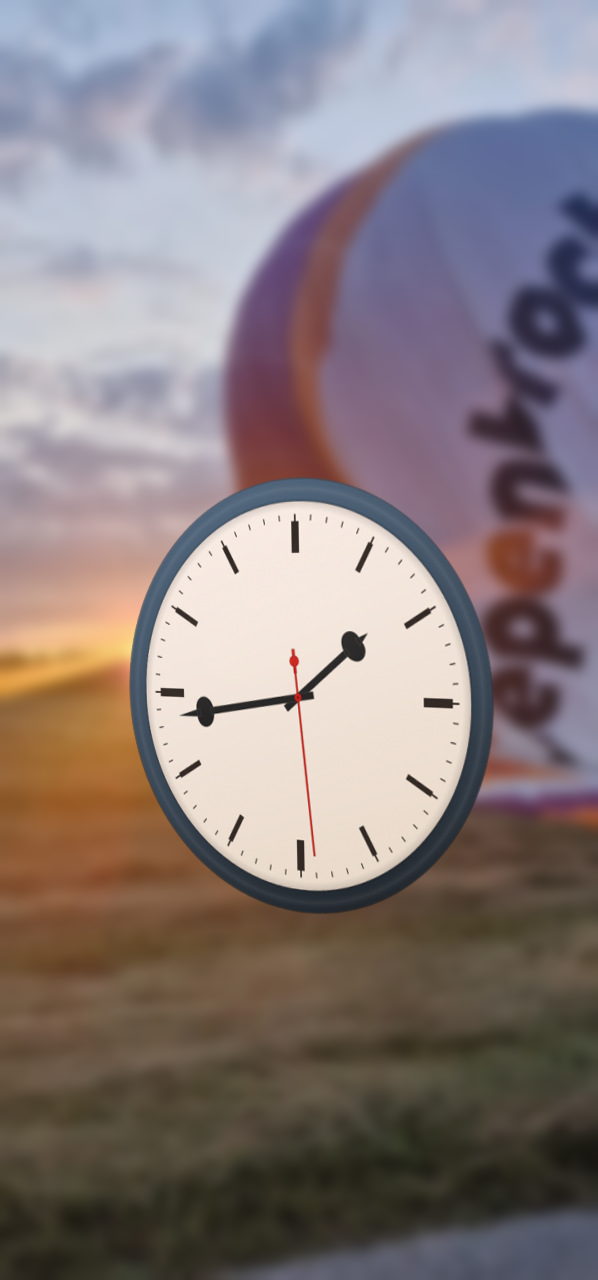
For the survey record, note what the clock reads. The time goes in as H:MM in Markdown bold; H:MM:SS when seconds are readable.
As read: **1:43:29**
